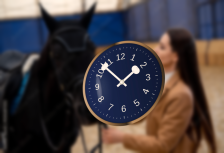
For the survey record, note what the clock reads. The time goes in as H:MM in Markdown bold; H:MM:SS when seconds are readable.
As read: **1:53**
